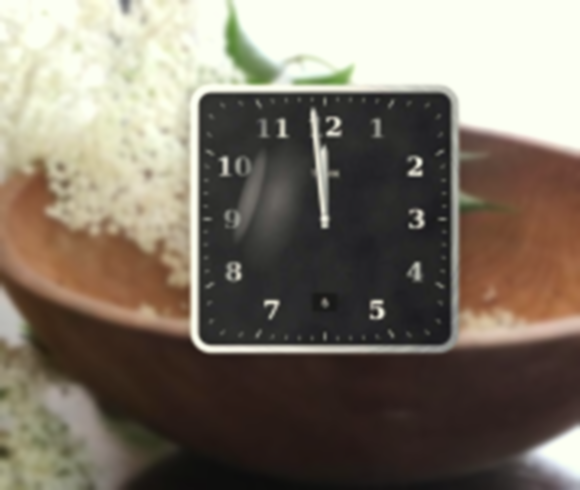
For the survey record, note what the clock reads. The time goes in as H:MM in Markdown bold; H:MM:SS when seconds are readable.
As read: **11:59**
